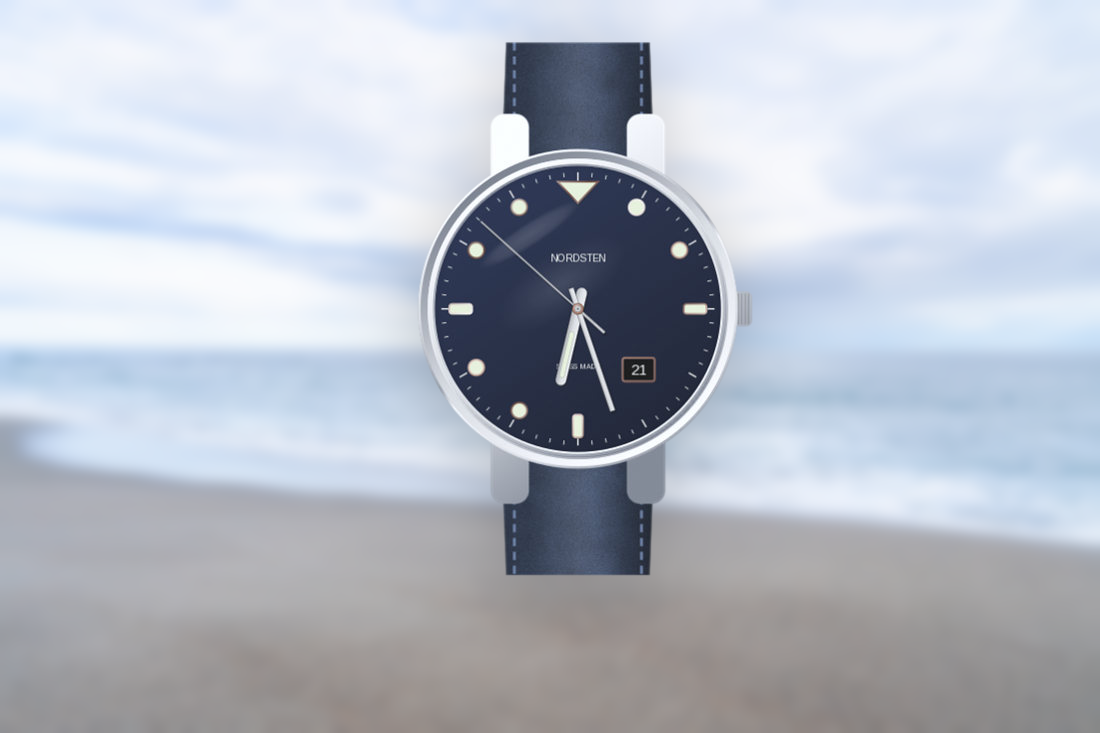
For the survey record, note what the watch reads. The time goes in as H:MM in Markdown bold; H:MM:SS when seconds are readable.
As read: **6:26:52**
